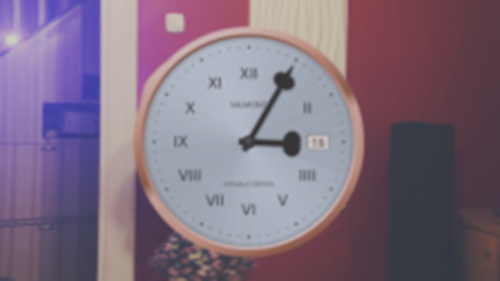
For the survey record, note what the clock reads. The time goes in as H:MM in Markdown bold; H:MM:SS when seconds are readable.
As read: **3:05**
